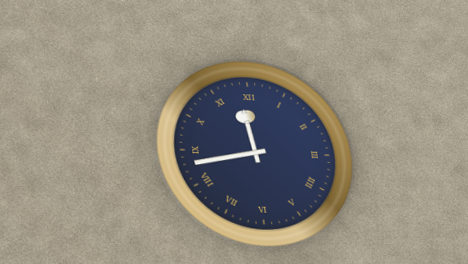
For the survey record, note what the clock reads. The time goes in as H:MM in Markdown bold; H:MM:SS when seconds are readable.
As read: **11:43**
